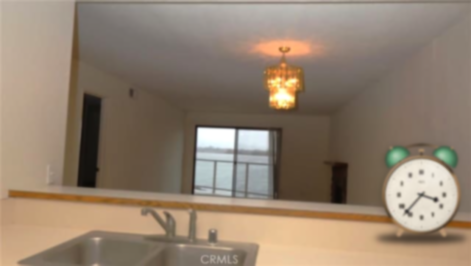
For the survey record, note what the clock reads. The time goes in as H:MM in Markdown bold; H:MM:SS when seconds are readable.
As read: **3:37**
